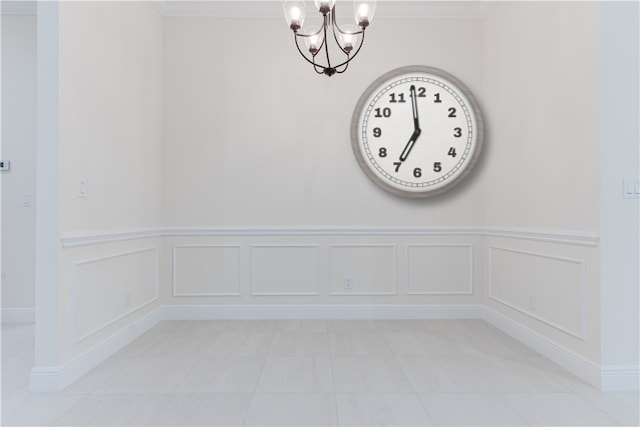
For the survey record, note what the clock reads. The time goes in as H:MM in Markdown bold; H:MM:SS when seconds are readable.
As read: **6:59**
